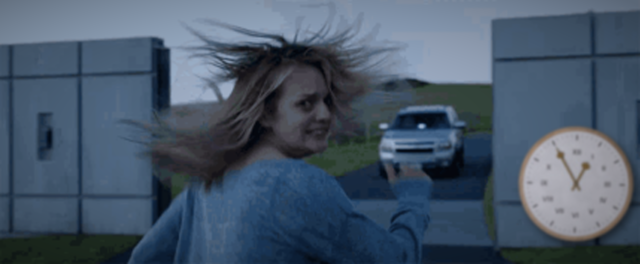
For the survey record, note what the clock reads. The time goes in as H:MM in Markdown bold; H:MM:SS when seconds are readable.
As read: **12:55**
